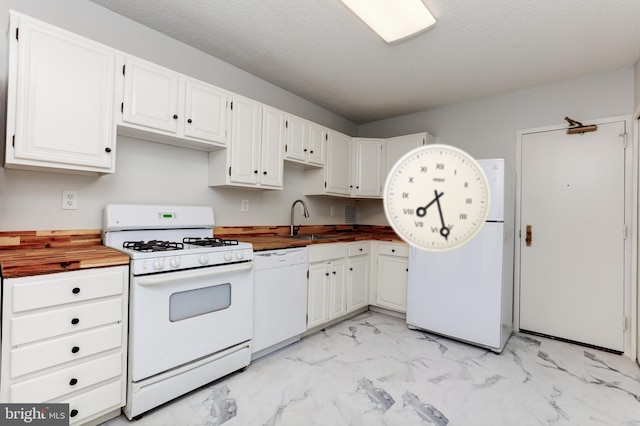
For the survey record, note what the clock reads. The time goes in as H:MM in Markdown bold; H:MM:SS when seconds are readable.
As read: **7:27**
